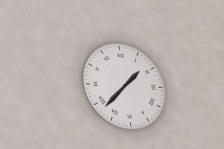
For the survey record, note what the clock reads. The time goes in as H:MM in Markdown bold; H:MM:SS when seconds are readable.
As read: **1:38**
